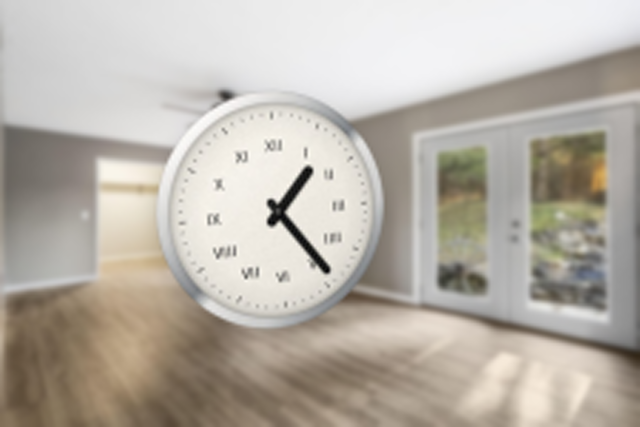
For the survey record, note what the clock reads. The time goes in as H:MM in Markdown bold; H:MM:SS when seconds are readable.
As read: **1:24**
